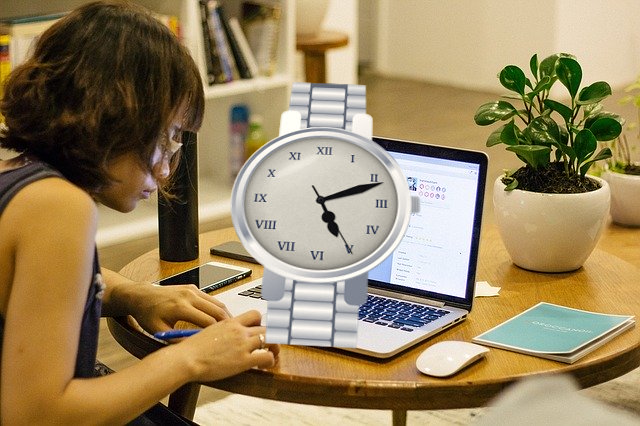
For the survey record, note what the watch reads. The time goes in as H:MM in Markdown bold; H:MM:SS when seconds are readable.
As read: **5:11:25**
